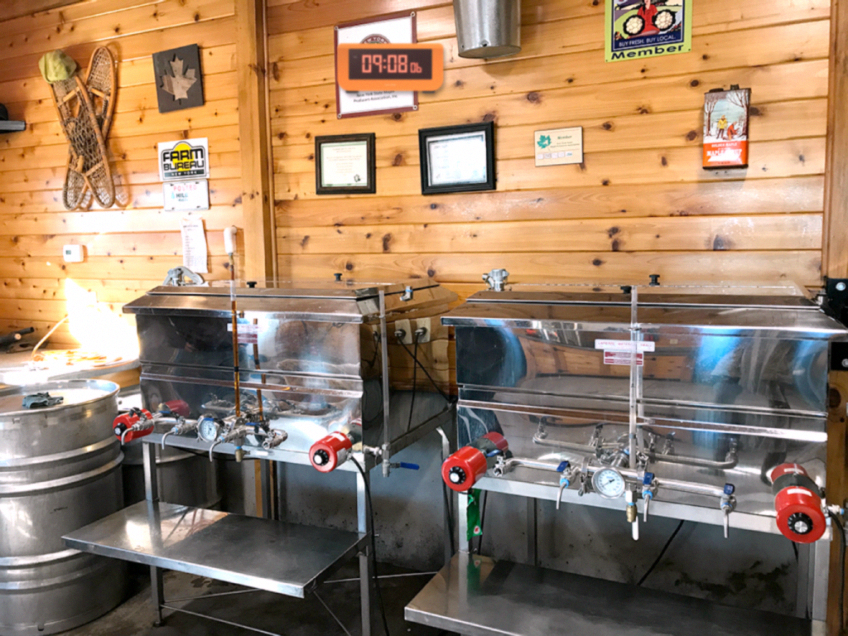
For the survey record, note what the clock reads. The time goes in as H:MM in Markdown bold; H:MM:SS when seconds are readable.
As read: **9:08**
